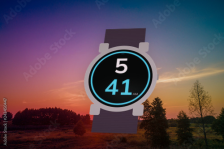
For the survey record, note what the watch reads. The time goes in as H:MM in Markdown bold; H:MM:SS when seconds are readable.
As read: **5:41**
